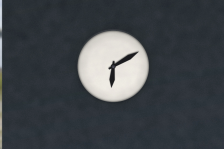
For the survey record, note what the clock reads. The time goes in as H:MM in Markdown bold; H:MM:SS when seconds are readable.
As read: **6:10**
